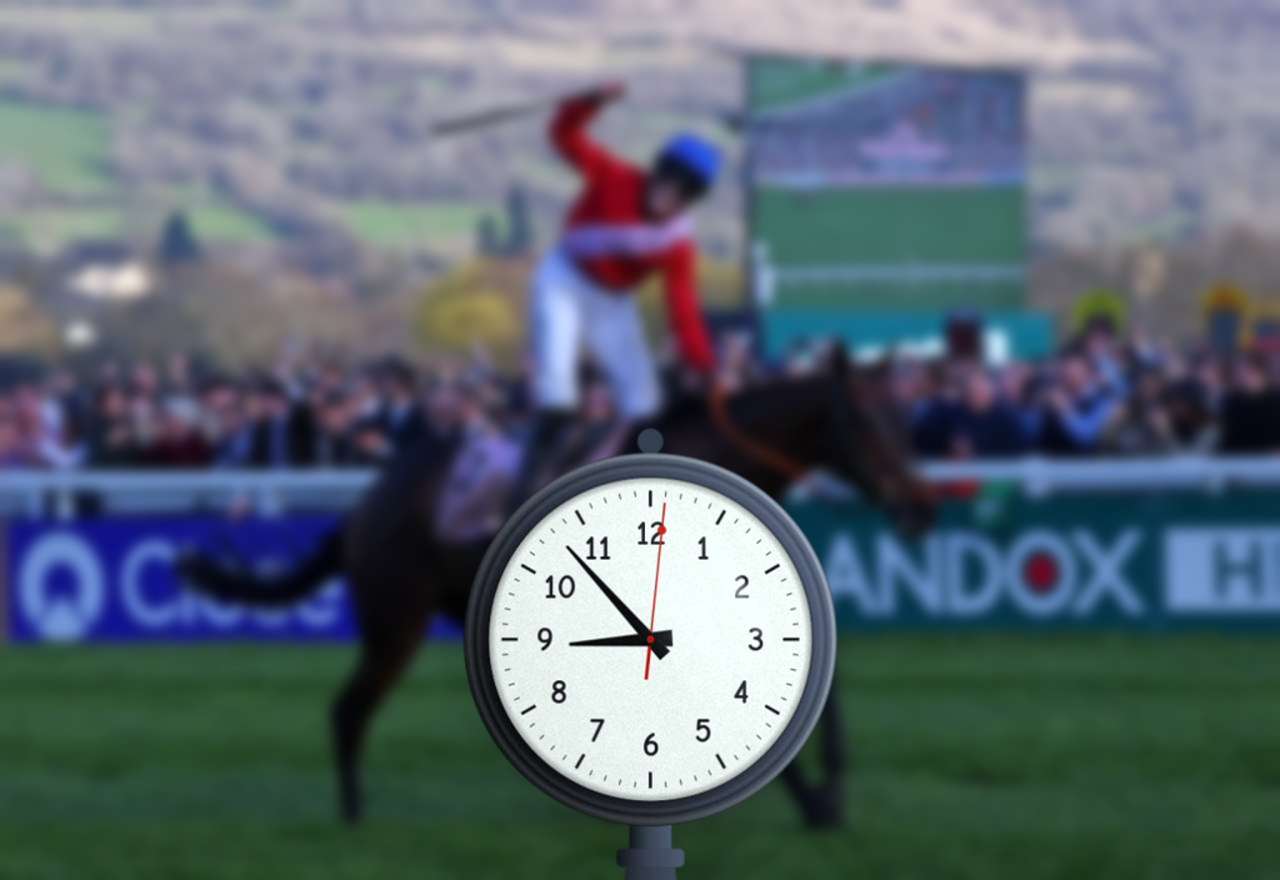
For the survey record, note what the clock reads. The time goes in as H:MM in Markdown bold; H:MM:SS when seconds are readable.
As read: **8:53:01**
